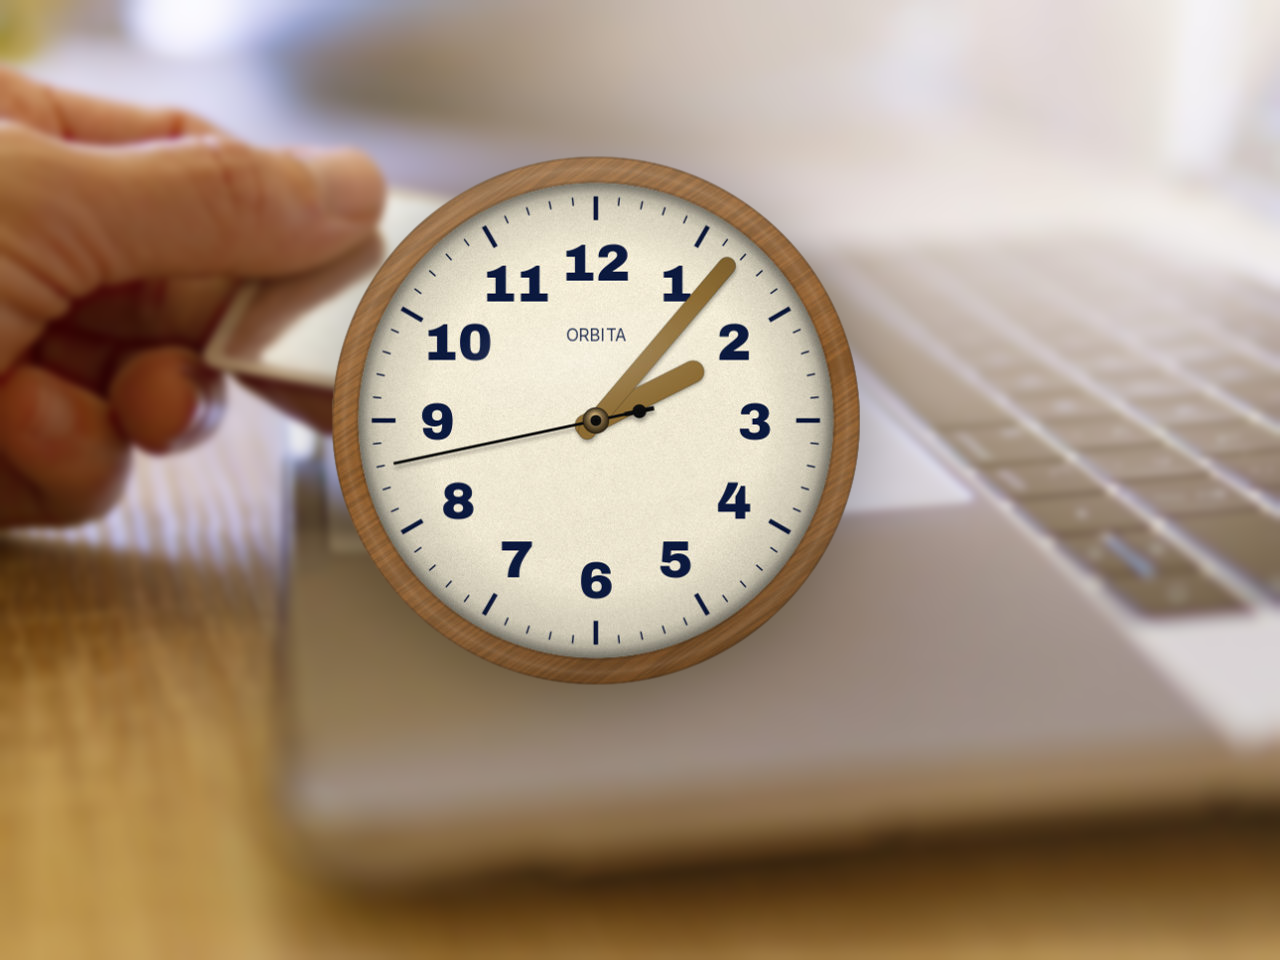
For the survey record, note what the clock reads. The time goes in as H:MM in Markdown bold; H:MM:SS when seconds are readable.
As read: **2:06:43**
